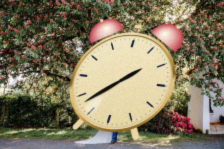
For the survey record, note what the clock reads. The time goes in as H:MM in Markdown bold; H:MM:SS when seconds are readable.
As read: **1:38**
